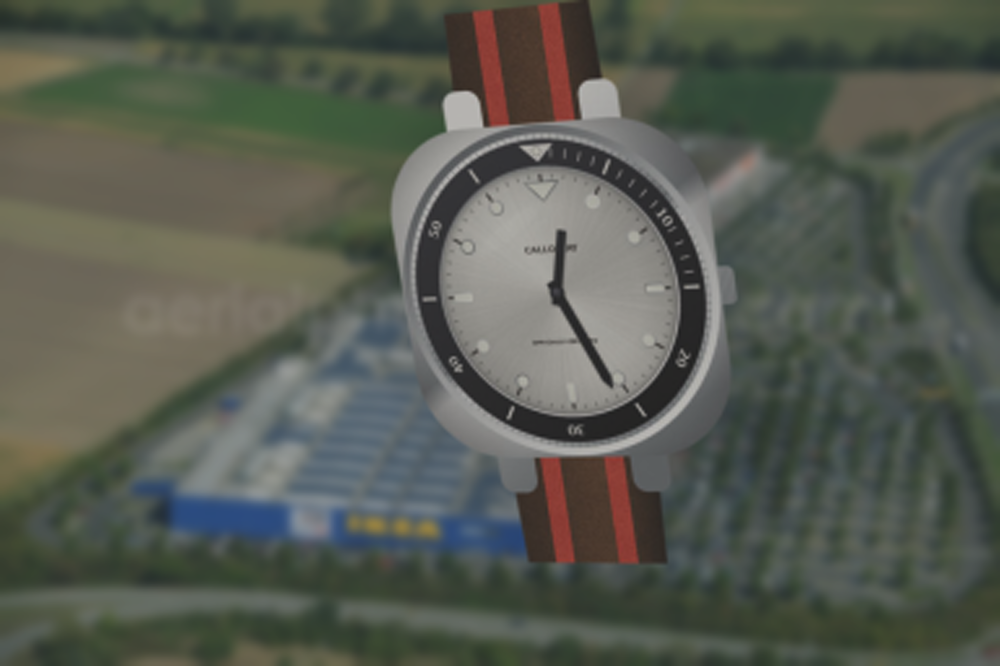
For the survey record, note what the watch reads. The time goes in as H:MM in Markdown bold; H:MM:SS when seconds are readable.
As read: **12:26**
